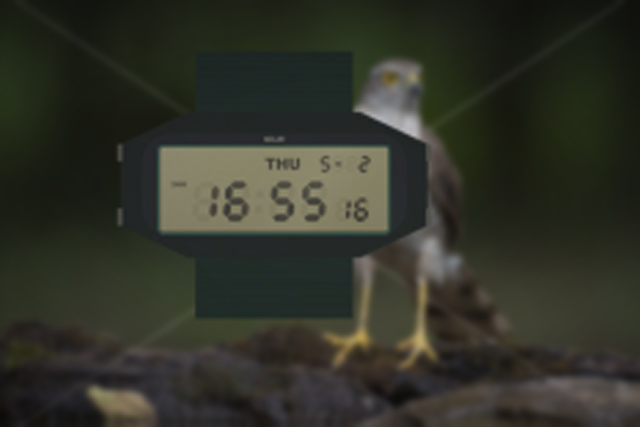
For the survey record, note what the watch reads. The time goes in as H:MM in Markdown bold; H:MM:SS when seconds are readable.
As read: **16:55:16**
